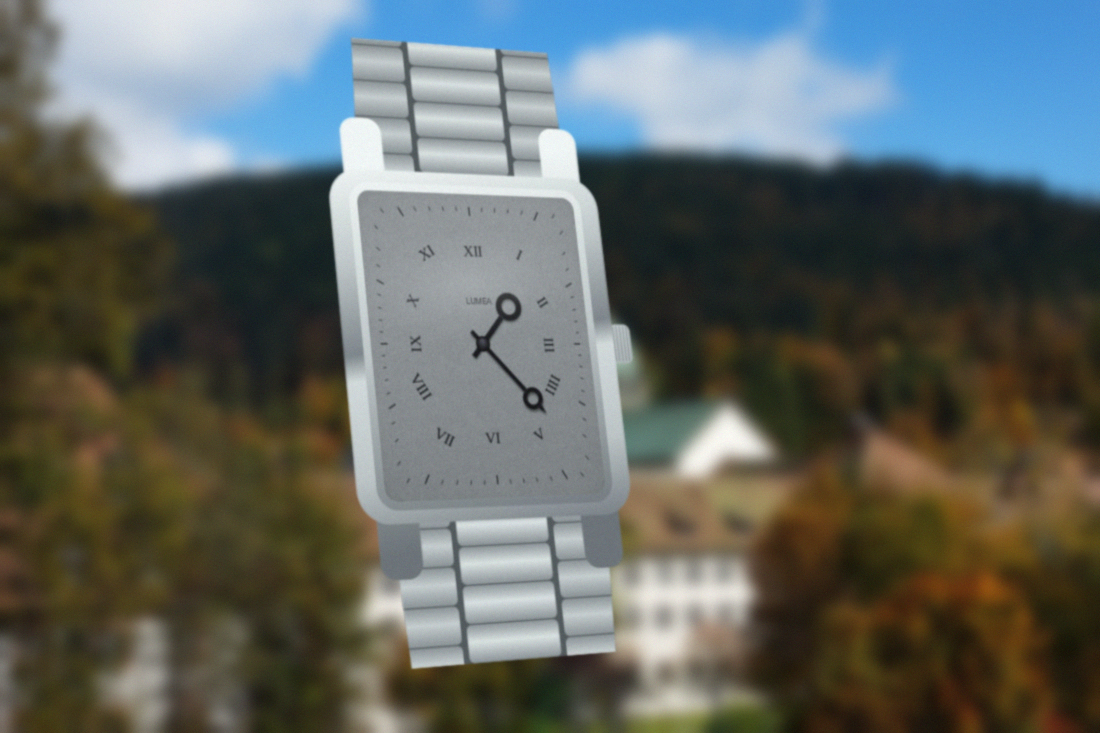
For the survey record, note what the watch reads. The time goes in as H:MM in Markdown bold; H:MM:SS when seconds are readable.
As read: **1:23**
